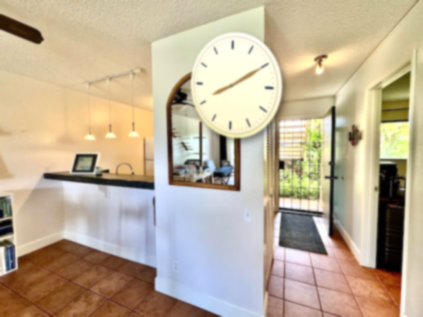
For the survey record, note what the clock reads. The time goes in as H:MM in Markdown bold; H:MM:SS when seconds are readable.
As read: **8:10**
